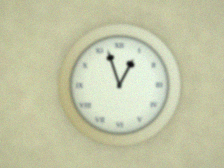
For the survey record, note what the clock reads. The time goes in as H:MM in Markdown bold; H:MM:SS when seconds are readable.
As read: **12:57**
